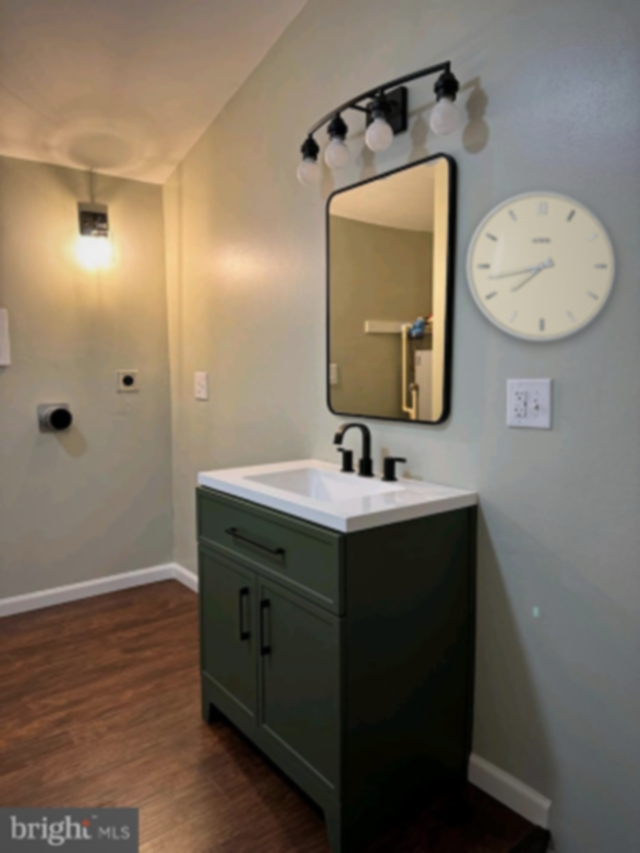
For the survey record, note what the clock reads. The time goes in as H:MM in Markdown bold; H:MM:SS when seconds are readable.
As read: **7:43**
